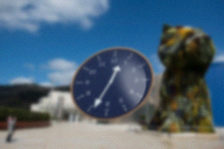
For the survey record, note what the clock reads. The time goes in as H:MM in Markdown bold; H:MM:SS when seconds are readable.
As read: **12:34**
